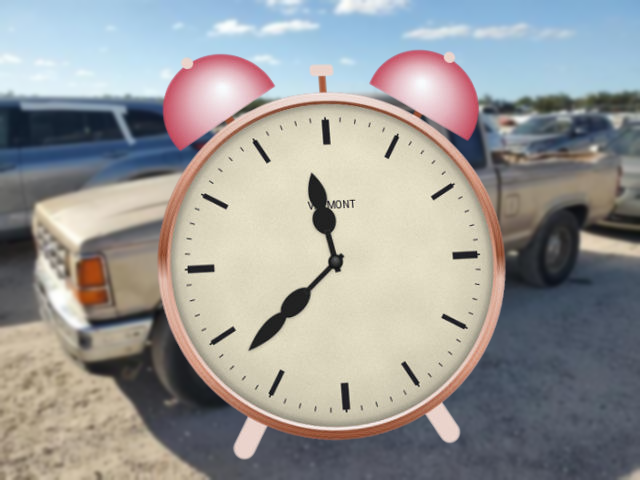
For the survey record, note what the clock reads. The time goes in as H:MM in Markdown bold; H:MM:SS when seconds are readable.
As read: **11:38**
